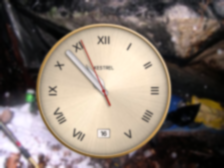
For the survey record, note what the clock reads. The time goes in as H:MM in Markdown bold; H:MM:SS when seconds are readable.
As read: **10:52:56**
